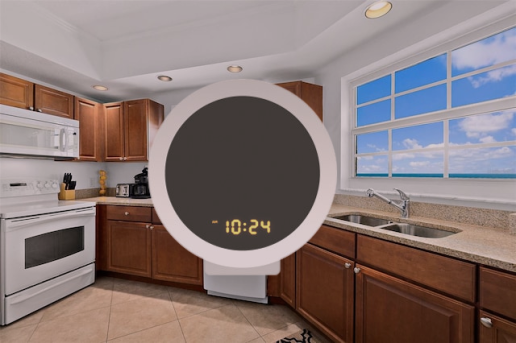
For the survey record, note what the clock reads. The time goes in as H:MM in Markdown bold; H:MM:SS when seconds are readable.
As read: **10:24**
